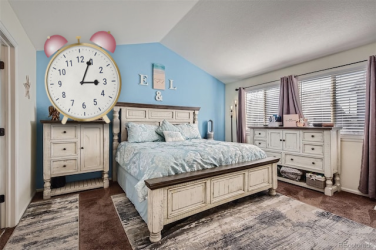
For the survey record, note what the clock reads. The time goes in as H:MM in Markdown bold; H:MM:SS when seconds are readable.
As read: **3:04**
